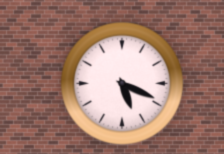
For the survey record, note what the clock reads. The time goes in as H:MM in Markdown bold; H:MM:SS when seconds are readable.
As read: **5:19**
